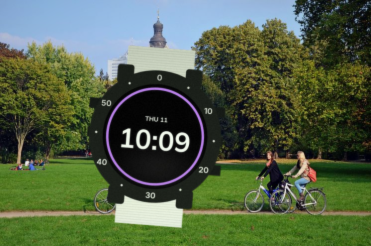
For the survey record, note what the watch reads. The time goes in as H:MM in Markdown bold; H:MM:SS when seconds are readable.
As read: **10:09**
